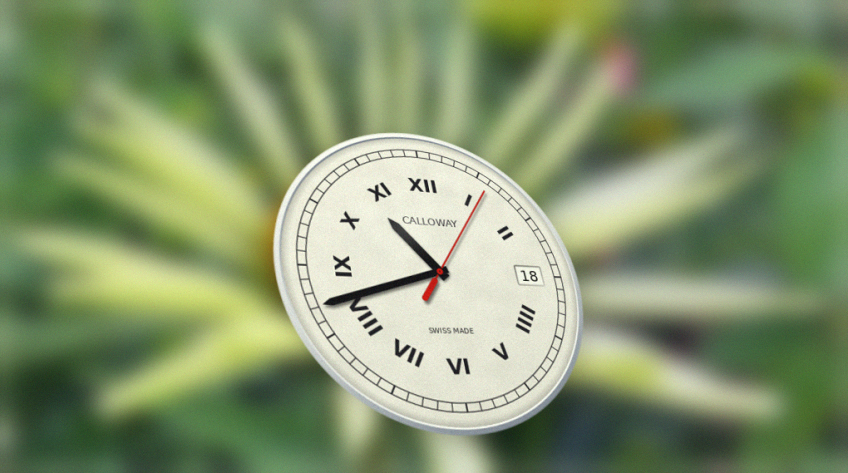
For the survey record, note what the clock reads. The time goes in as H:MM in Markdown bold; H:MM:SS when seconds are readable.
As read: **10:42:06**
